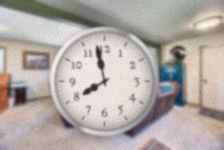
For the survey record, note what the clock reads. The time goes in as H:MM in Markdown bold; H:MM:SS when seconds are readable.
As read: **7:58**
